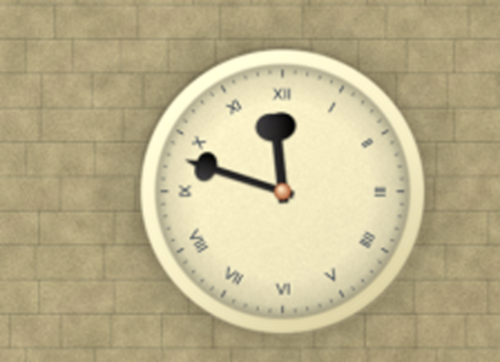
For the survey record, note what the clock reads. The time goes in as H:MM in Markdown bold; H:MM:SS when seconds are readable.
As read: **11:48**
